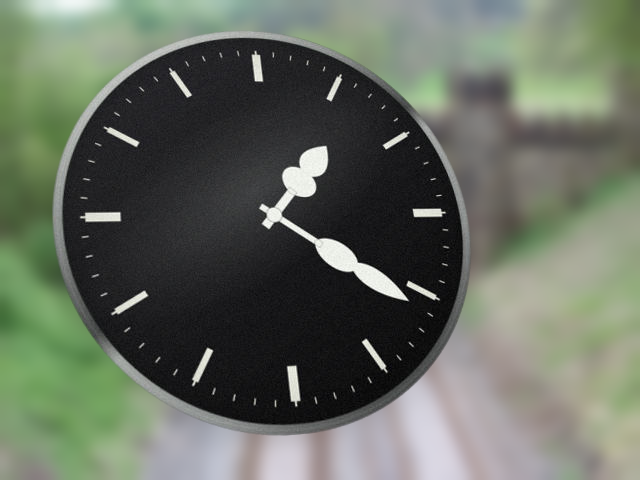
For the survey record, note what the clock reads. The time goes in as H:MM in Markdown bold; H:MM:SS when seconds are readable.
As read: **1:21**
